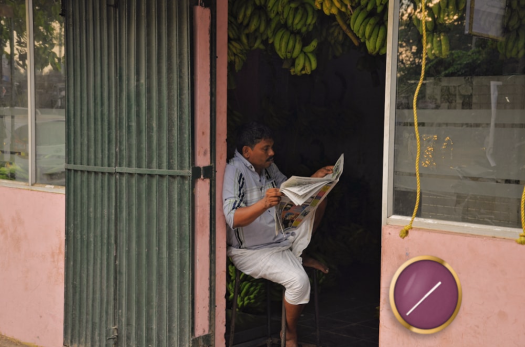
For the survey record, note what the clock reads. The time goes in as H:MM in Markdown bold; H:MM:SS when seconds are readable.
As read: **1:38**
